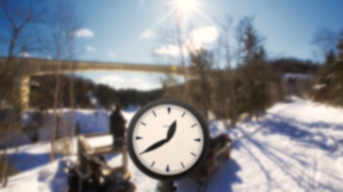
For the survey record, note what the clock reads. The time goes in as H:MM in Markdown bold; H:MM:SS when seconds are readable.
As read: **12:40**
